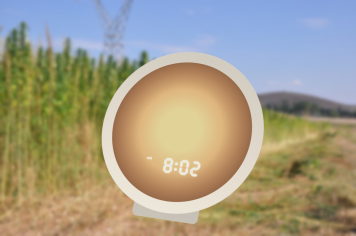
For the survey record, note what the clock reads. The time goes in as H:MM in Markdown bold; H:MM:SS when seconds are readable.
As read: **8:02**
